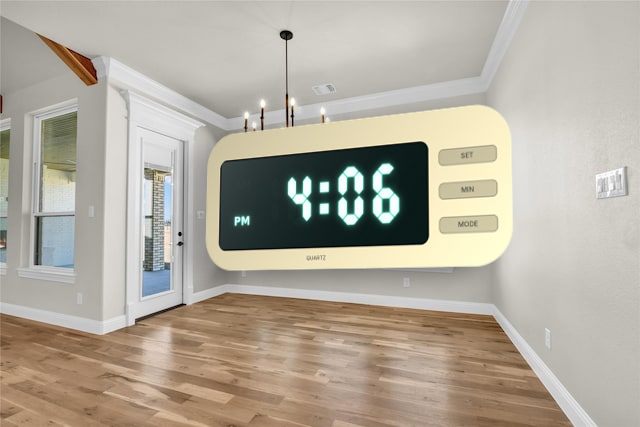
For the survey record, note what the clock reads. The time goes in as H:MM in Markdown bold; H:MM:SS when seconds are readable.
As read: **4:06**
